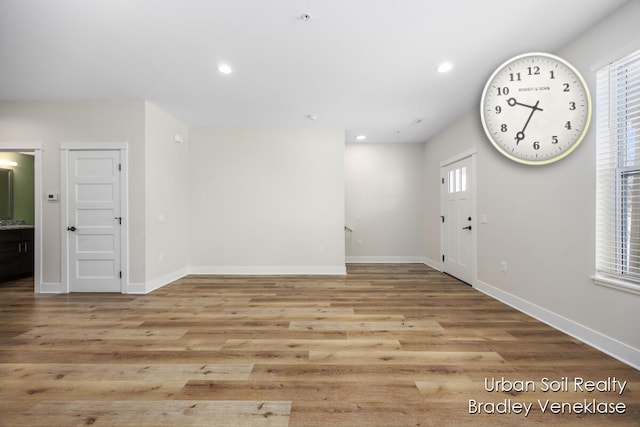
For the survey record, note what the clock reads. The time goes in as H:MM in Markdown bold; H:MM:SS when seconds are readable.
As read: **9:35**
